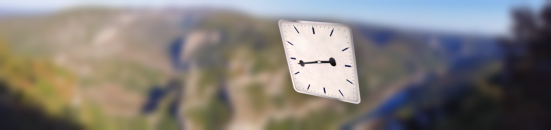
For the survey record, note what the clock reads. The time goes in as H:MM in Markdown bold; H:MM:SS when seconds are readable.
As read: **2:43**
